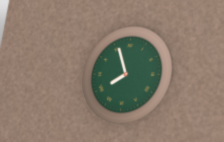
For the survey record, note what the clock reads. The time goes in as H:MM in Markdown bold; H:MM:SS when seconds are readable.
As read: **7:56**
